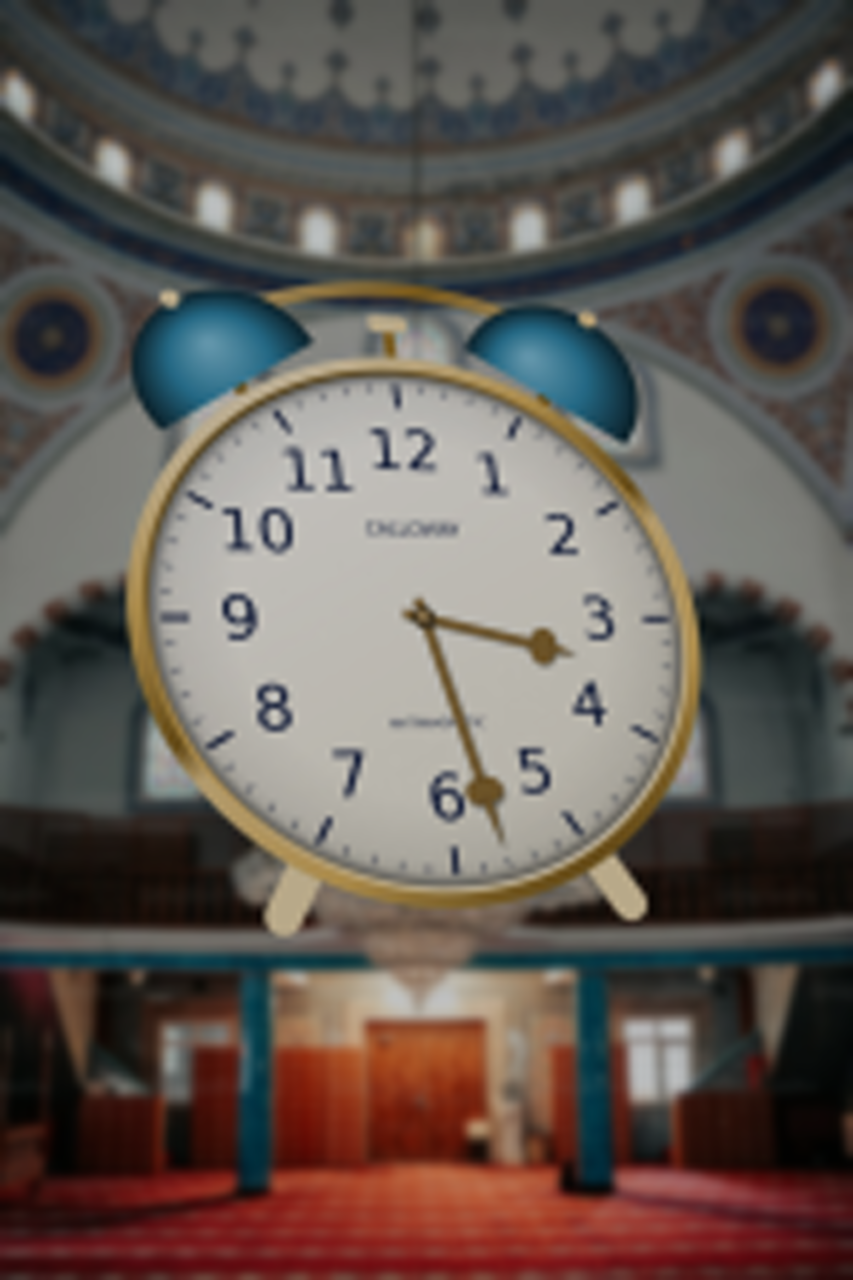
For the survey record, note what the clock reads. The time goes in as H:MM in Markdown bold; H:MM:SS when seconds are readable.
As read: **3:28**
